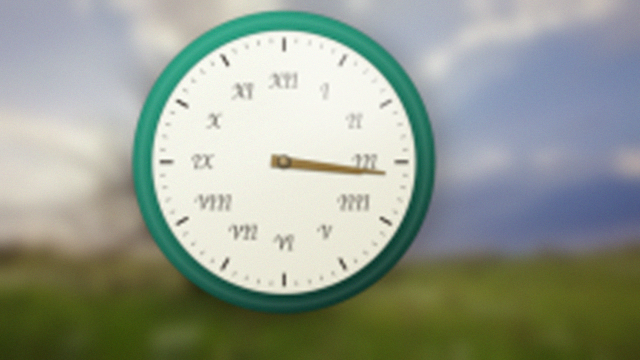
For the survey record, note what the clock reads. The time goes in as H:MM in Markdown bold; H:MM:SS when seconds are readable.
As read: **3:16**
